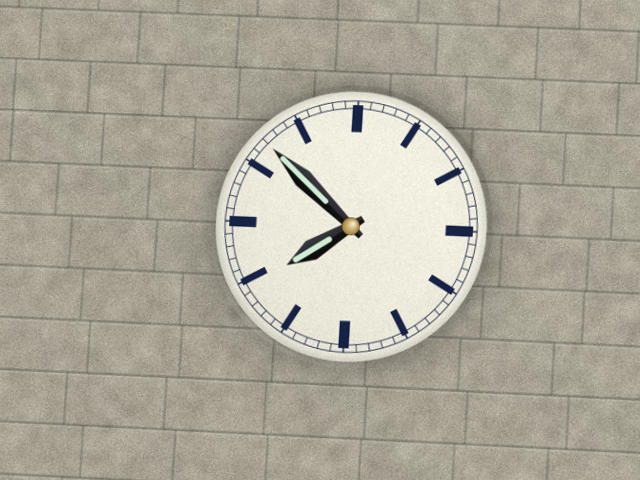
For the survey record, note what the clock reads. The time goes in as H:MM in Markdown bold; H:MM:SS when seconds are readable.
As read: **7:52**
